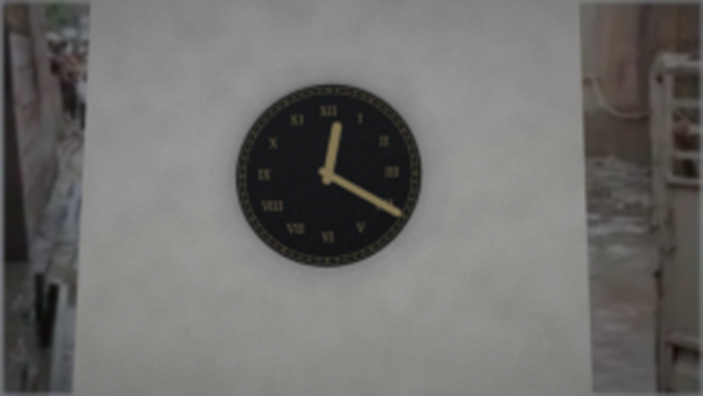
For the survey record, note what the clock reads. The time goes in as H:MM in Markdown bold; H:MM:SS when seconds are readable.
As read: **12:20**
